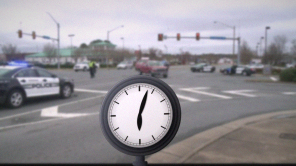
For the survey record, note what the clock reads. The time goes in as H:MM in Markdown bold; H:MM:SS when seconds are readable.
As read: **6:03**
